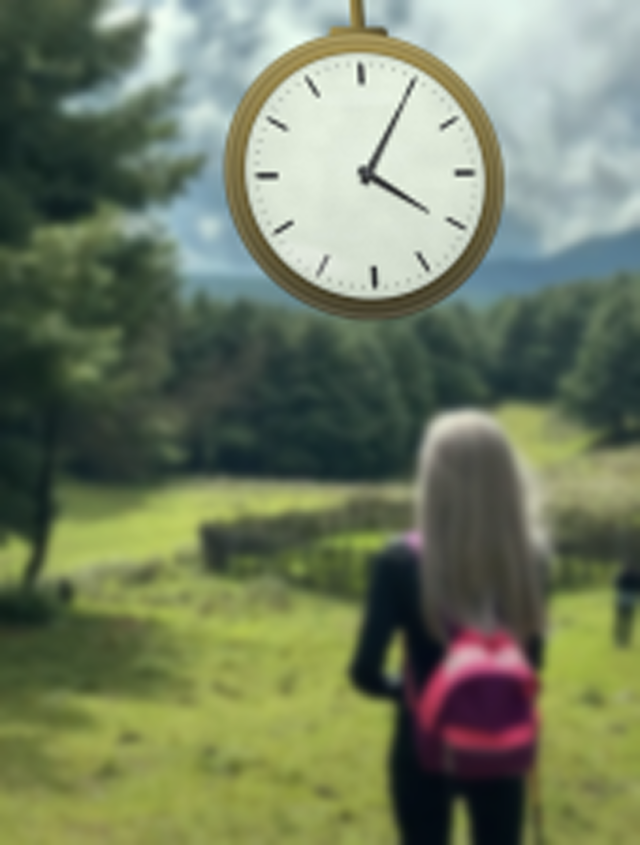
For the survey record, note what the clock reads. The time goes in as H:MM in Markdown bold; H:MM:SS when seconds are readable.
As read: **4:05**
